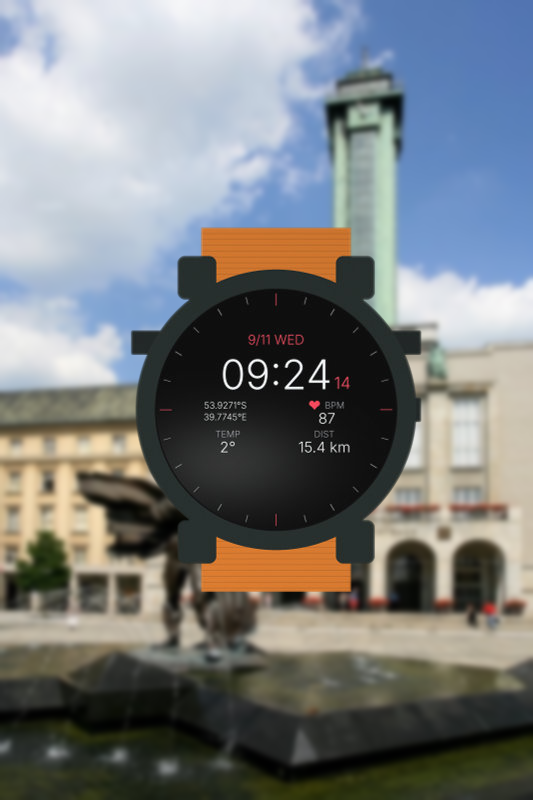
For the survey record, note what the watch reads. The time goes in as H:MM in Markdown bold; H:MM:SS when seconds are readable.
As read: **9:24:14**
